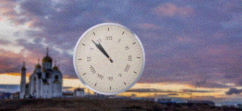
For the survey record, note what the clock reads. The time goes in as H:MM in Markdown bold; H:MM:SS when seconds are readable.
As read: **10:53**
